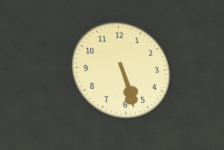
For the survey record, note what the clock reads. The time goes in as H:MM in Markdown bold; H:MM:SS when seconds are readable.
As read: **5:28**
